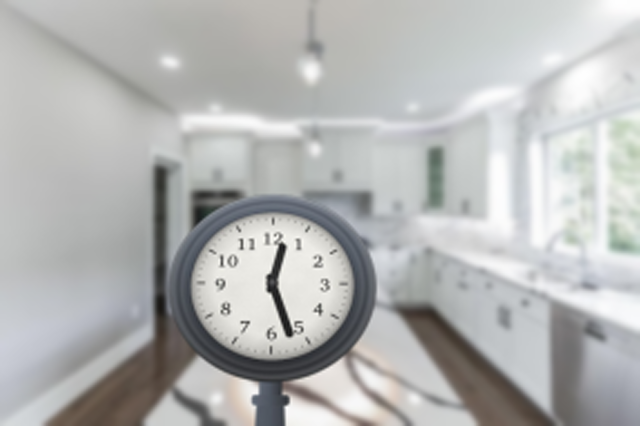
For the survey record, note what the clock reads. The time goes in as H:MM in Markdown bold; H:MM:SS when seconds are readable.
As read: **12:27**
